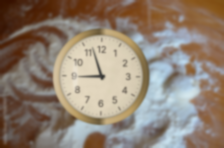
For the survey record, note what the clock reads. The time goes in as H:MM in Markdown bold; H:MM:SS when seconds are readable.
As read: **8:57**
